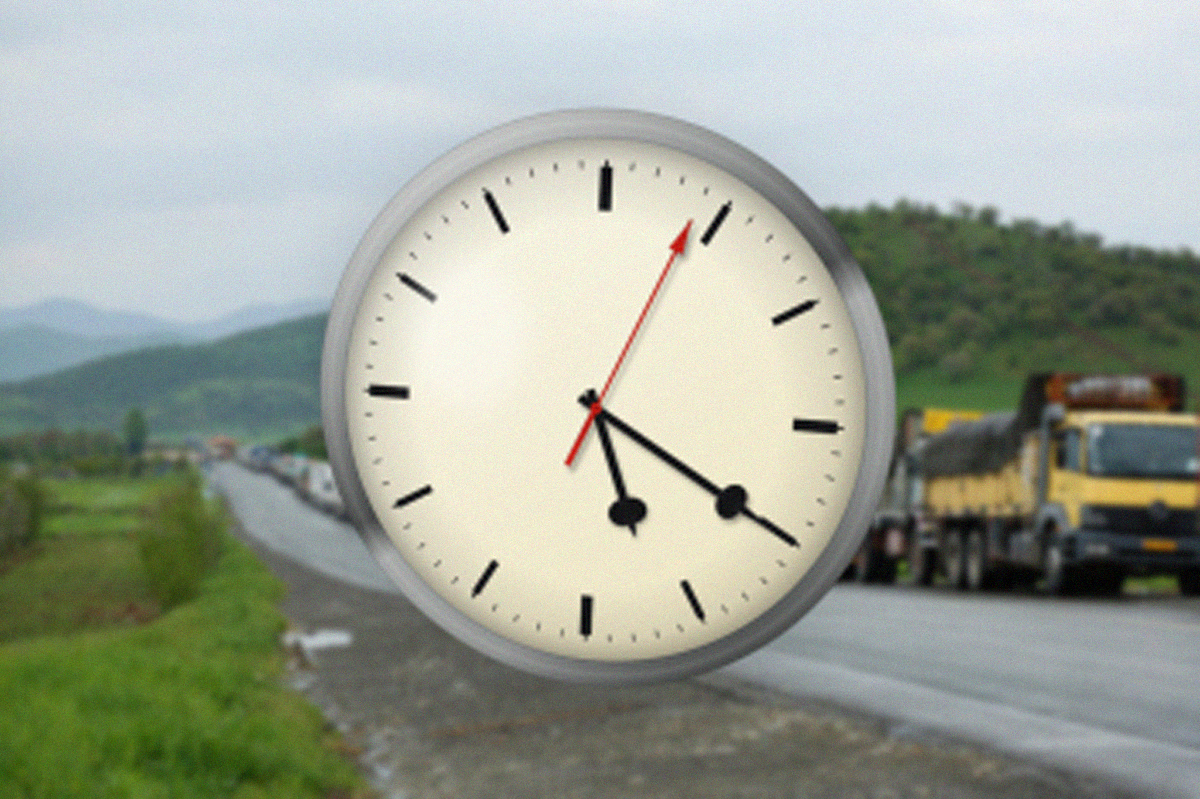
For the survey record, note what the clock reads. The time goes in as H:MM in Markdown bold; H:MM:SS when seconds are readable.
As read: **5:20:04**
